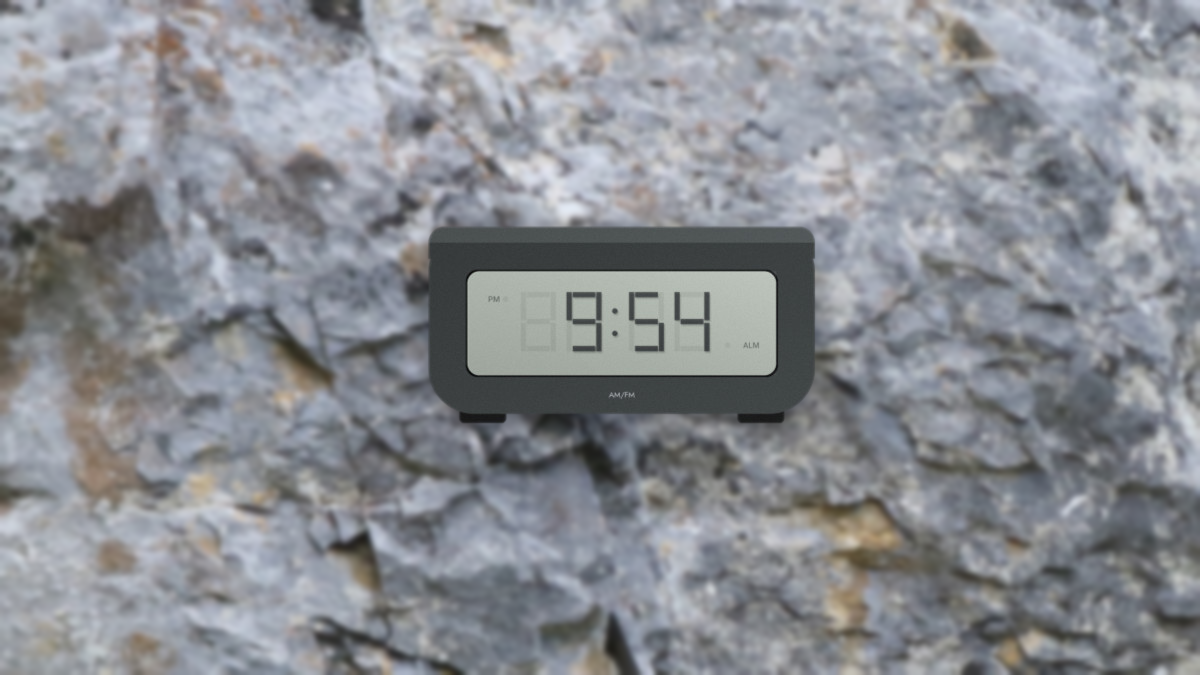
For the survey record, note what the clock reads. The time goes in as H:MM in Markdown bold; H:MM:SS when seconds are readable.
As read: **9:54**
